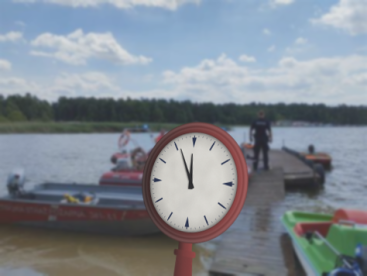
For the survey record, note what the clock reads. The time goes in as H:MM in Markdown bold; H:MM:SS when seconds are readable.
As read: **11:56**
